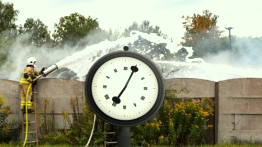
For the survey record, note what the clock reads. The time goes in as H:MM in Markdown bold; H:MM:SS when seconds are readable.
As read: **7:04**
